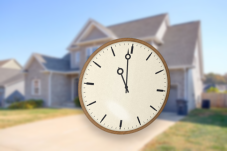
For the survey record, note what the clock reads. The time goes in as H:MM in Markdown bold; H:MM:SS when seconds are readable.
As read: **10:59**
